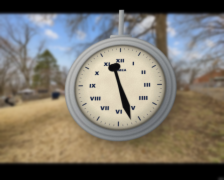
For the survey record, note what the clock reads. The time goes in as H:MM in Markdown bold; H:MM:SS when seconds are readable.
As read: **11:27**
